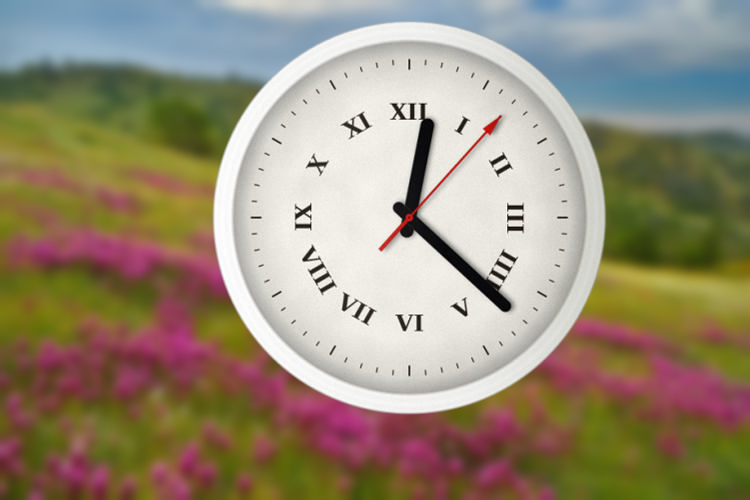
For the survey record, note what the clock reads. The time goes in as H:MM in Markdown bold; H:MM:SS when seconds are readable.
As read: **12:22:07**
